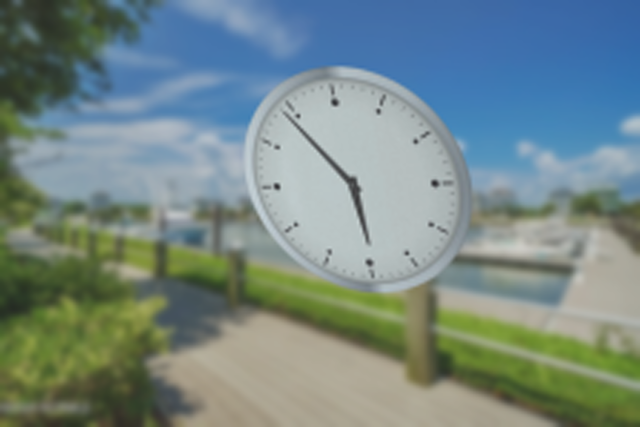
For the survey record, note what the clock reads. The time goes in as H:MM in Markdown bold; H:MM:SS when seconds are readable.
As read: **5:54**
